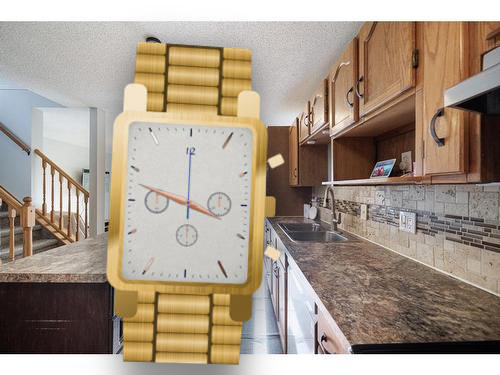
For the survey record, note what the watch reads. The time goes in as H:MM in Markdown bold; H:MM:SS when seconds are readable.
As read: **3:48**
